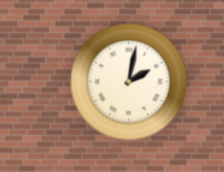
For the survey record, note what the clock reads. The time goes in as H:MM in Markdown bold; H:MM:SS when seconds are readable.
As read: **2:02**
